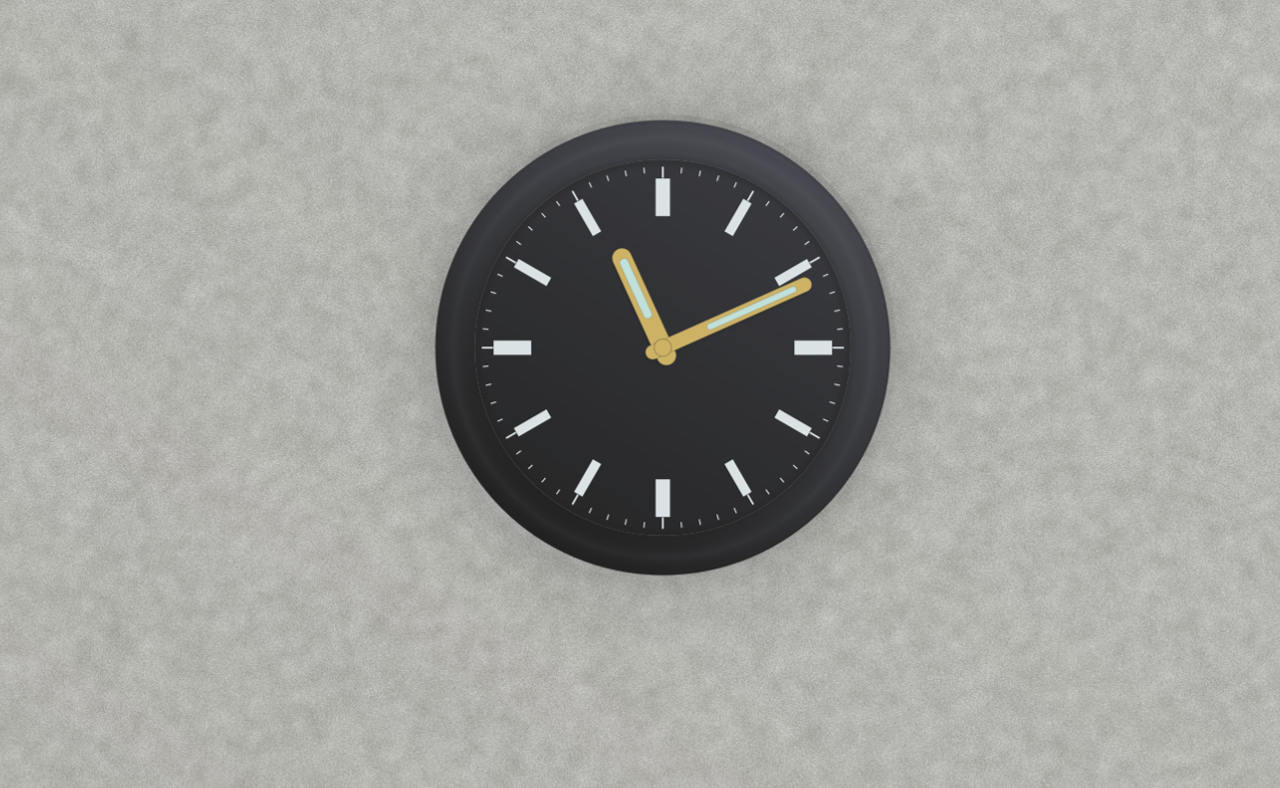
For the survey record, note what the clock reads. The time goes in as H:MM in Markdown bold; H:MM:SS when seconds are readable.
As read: **11:11**
